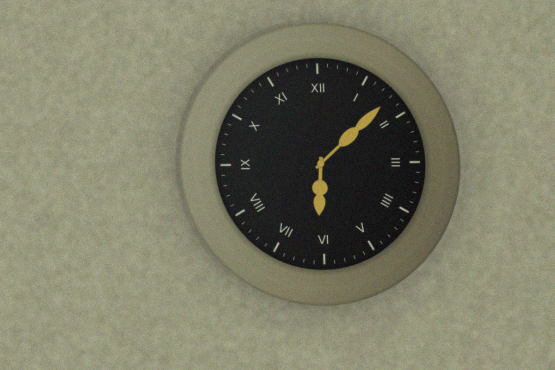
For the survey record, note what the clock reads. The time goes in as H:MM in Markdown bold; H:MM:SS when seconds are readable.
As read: **6:08**
